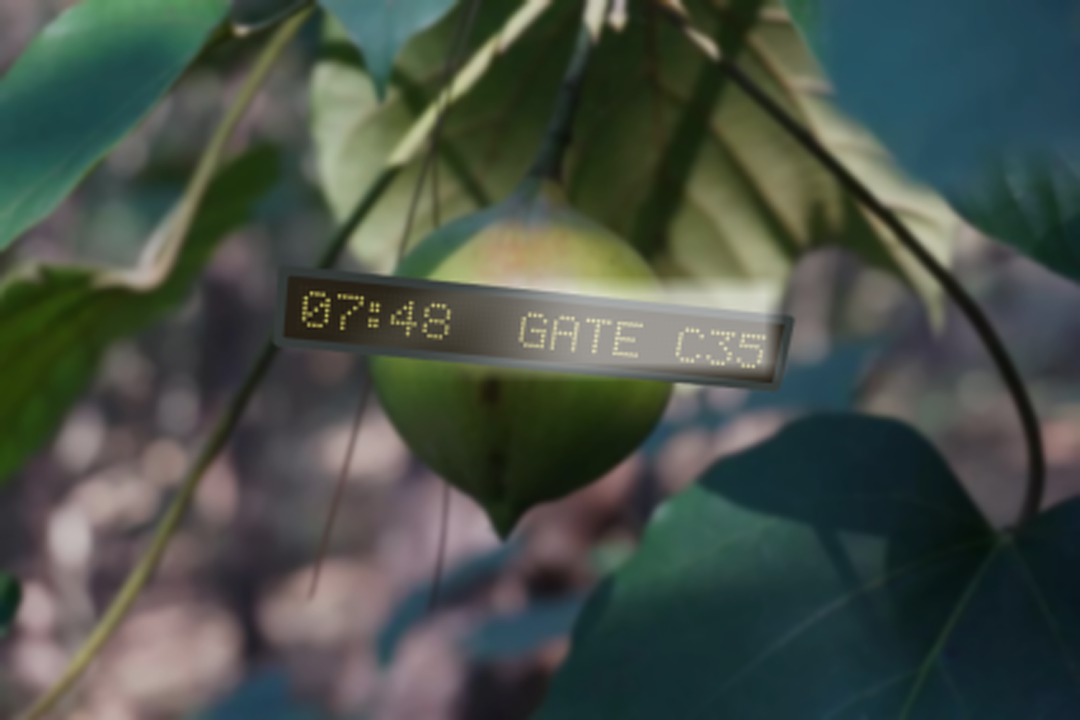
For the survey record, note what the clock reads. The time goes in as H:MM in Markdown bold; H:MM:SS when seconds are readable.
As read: **7:48**
